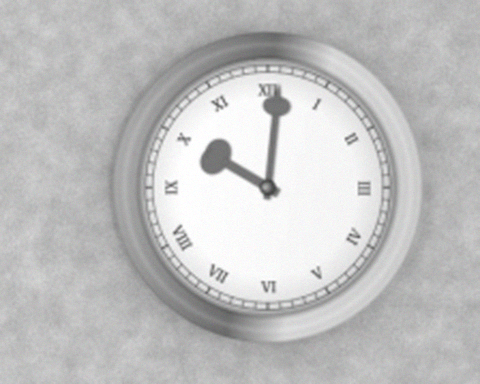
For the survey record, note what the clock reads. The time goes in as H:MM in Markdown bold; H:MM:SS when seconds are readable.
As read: **10:01**
